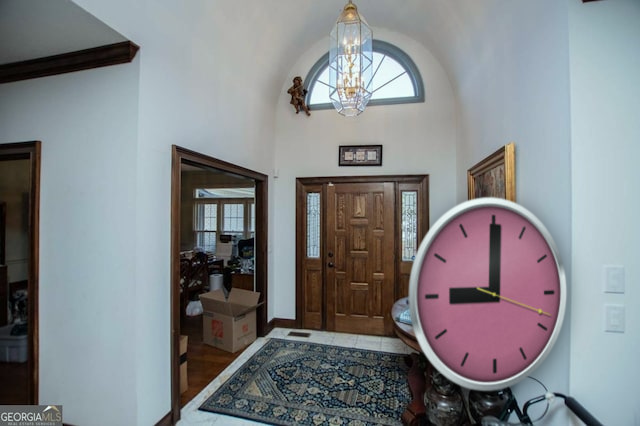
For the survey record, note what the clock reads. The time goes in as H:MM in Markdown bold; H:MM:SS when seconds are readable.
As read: **9:00:18**
